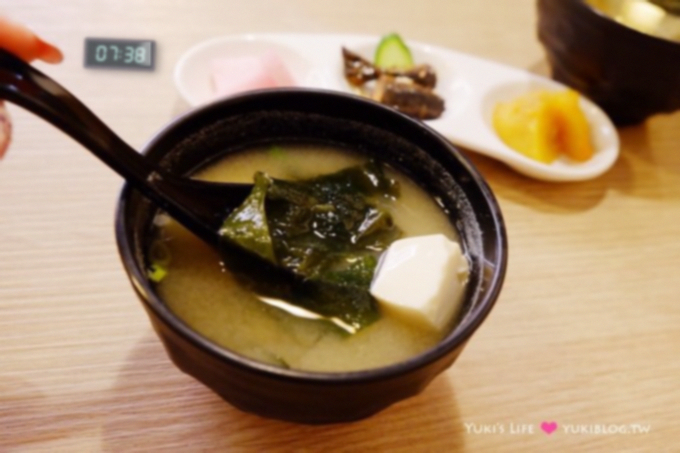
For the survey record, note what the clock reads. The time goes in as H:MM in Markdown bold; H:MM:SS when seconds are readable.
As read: **7:38**
